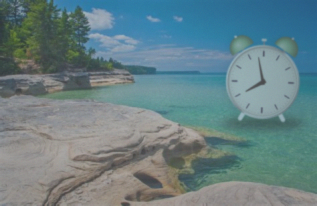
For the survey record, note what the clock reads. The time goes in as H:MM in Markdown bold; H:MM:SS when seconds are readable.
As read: **7:58**
